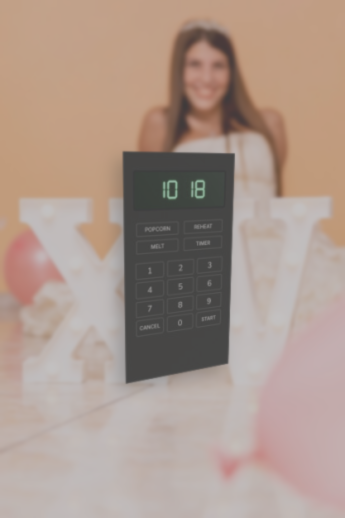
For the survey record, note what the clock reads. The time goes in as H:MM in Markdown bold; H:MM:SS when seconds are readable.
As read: **10:18**
